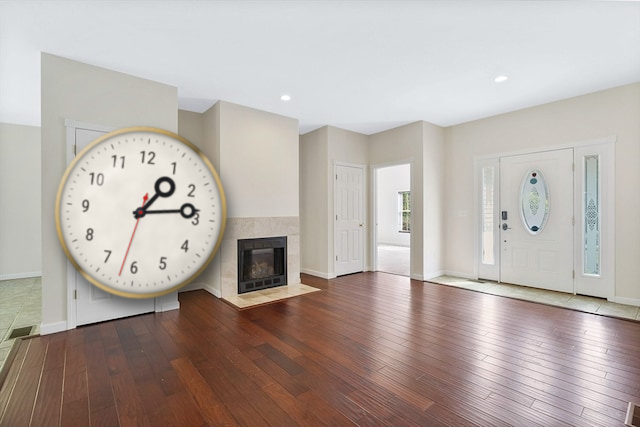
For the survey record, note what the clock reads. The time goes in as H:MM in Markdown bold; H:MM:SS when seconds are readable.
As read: **1:13:32**
